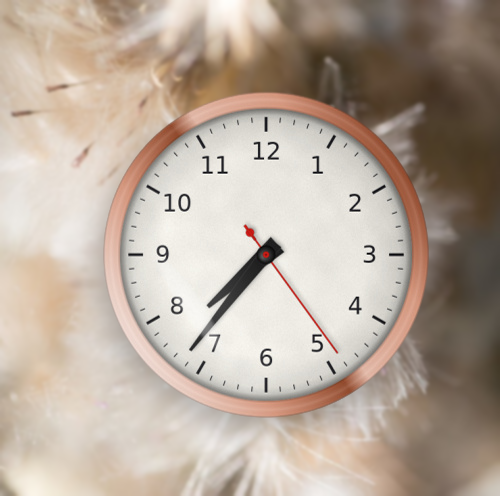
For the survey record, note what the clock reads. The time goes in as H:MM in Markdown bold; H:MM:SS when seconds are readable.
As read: **7:36:24**
